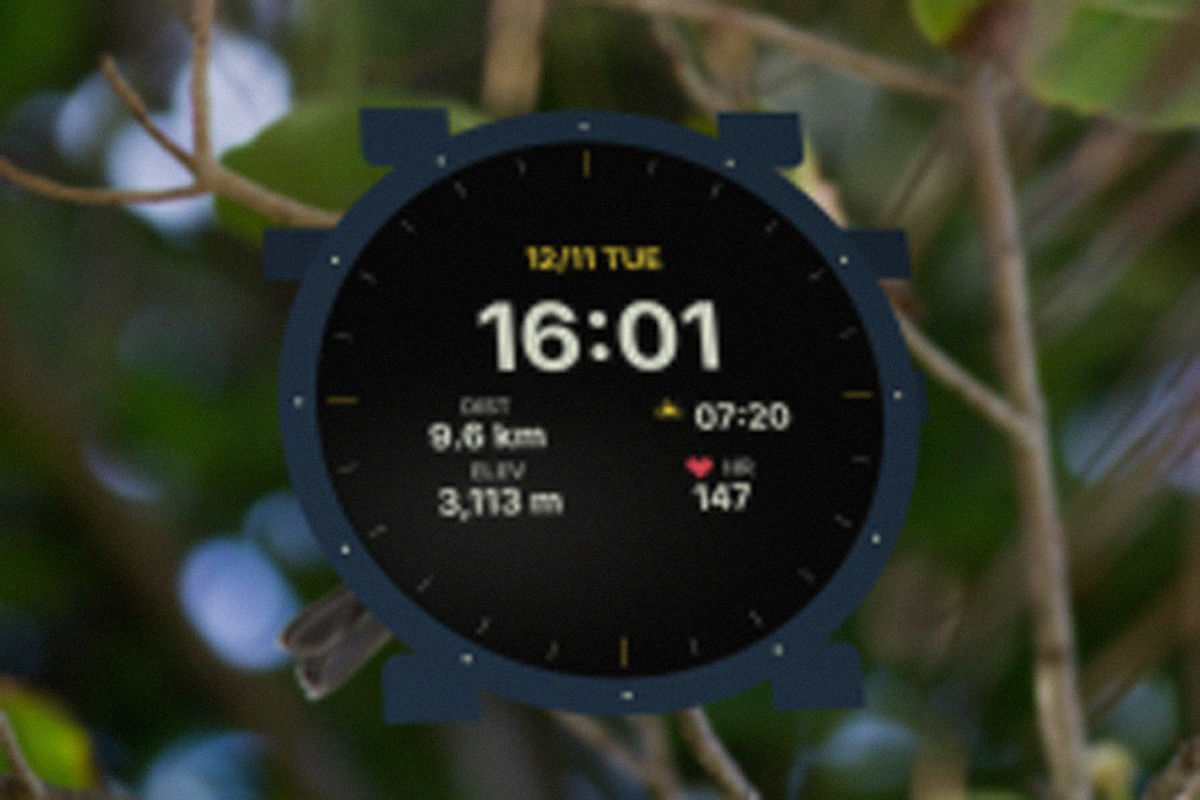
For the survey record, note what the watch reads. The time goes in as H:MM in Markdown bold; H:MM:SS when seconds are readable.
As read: **16:01**
